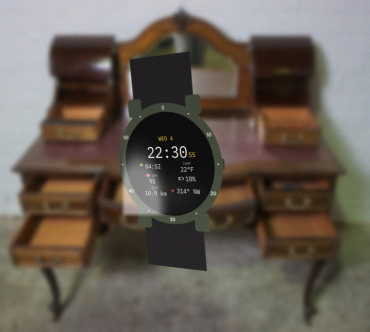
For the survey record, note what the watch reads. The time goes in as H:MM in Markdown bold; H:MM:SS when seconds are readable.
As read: **22:30**
